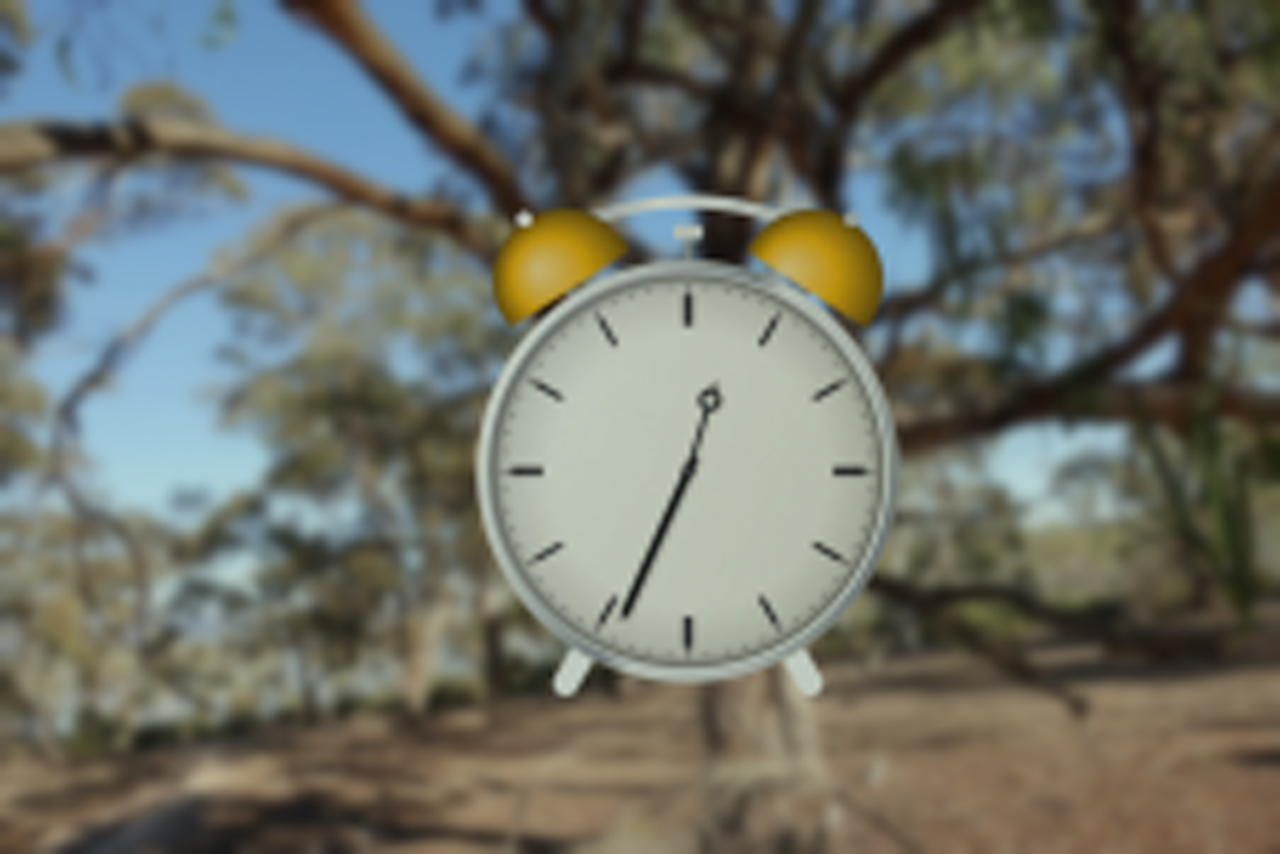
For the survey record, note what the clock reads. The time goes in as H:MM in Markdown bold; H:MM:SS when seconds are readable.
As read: **12:34**
